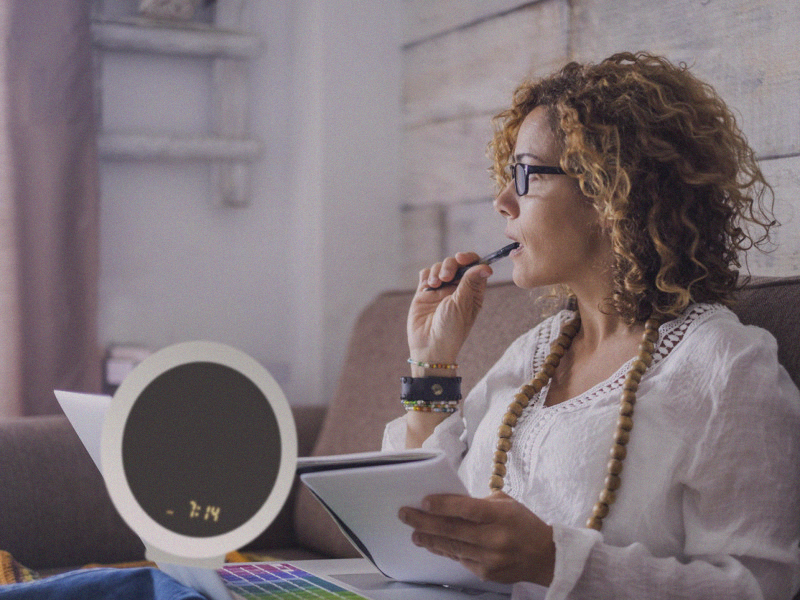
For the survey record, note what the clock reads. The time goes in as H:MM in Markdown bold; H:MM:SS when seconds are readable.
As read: **7:14**
